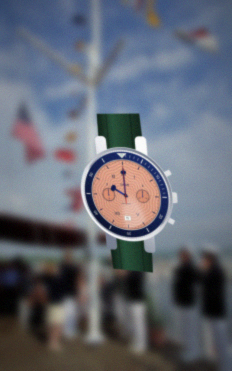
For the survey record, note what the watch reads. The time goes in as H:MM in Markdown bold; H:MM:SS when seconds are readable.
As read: **10:00**
